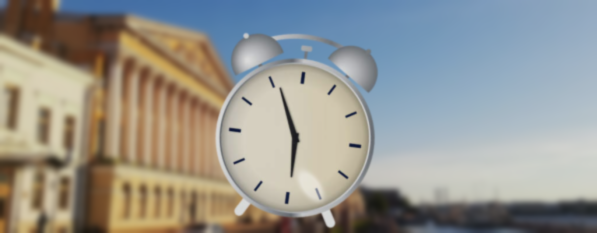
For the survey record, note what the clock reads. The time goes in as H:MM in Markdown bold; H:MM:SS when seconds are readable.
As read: **5:56**
